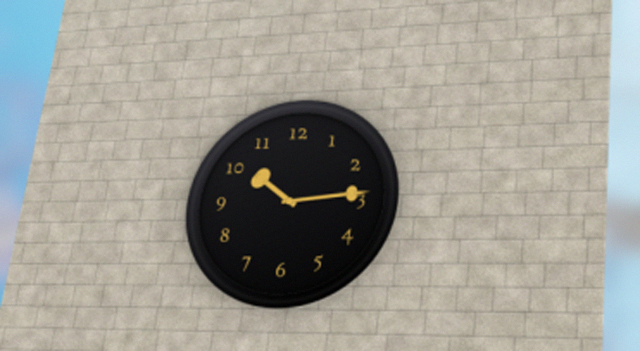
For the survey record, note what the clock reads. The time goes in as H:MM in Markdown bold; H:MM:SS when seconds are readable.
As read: **10:14**
